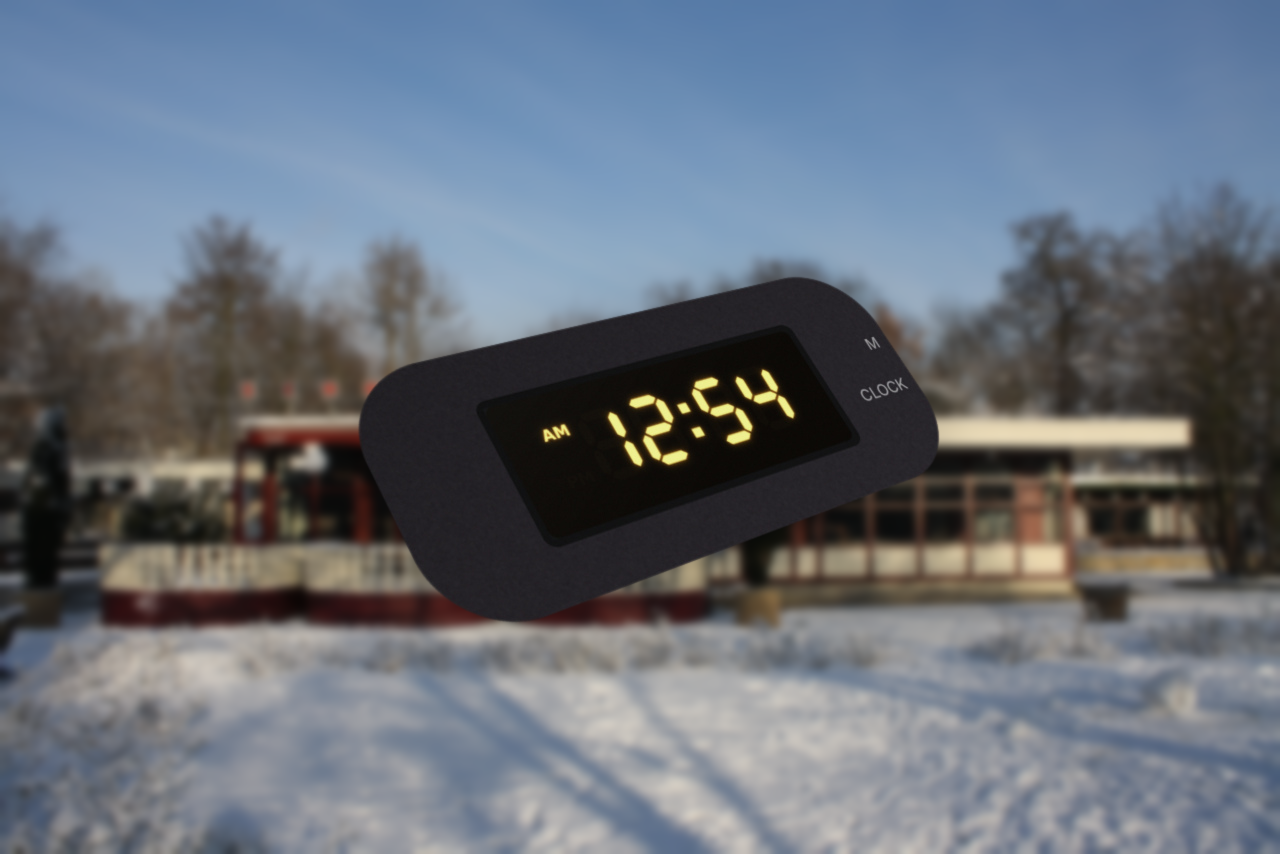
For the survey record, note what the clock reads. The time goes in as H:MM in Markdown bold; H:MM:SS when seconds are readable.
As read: **12:54**
